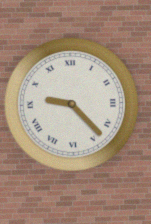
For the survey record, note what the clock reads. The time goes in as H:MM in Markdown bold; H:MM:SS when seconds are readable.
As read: **9:23**
